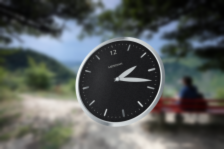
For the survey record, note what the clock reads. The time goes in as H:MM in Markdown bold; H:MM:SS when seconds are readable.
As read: **2:18**
